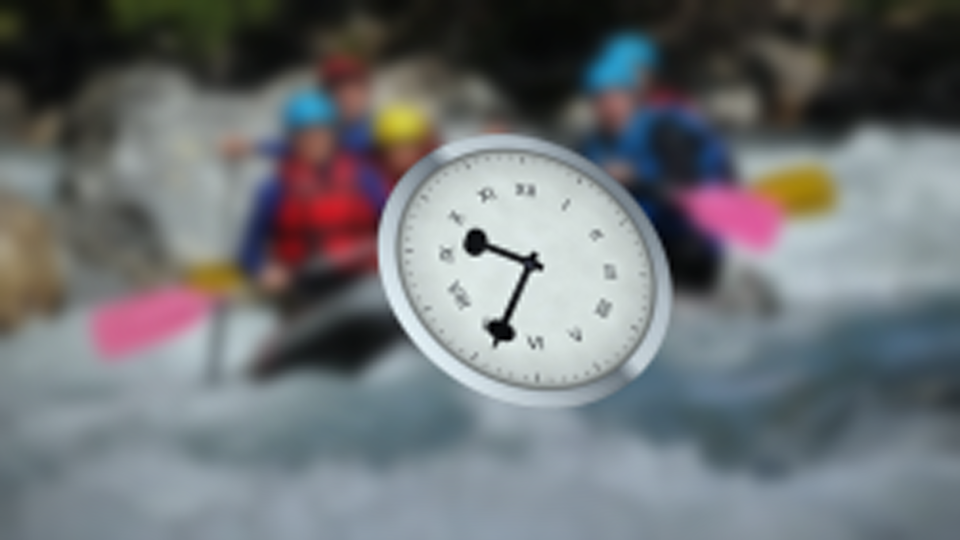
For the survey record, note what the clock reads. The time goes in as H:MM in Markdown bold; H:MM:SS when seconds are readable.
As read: **9:34**
